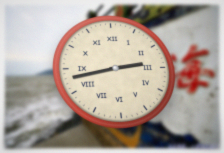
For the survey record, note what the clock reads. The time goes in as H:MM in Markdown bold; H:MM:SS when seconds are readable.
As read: **2:43**
